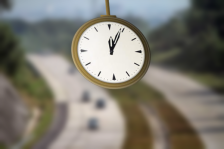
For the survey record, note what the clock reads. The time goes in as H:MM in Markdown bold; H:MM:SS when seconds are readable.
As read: **12:04**
